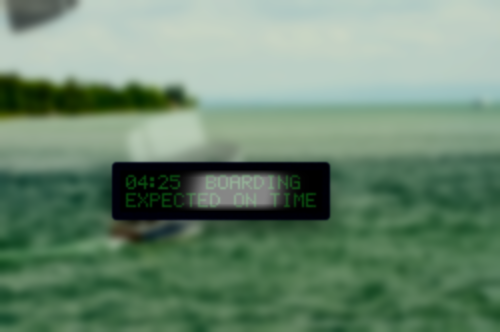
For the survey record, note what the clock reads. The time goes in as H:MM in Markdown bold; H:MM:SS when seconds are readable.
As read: **4:25**
